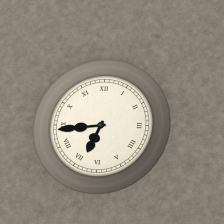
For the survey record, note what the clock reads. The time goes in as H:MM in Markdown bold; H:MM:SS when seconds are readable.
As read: **6:44**
